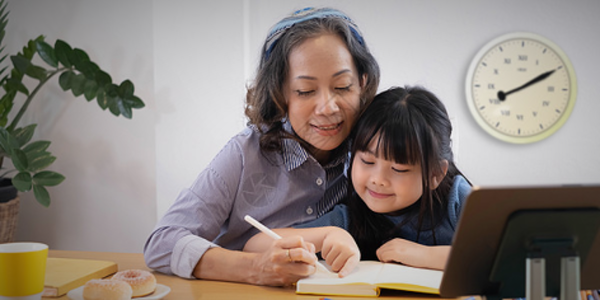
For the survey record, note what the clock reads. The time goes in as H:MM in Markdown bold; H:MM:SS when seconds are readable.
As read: **8:10**
